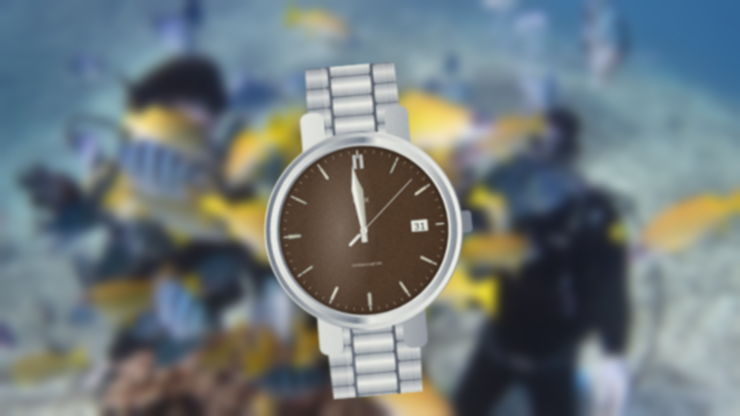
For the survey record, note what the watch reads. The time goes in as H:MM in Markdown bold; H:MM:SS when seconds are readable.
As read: **11:59:08**
